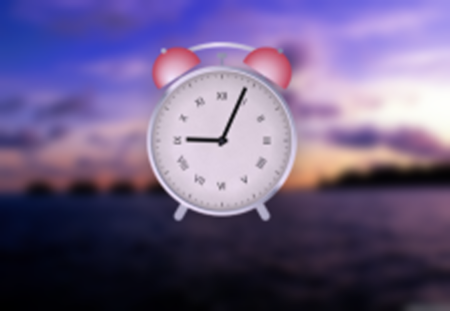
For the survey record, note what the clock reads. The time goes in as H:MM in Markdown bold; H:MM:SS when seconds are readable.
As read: **9:04**
